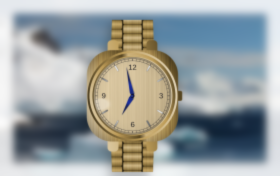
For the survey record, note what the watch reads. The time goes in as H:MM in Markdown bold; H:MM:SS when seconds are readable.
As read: **6:58**
